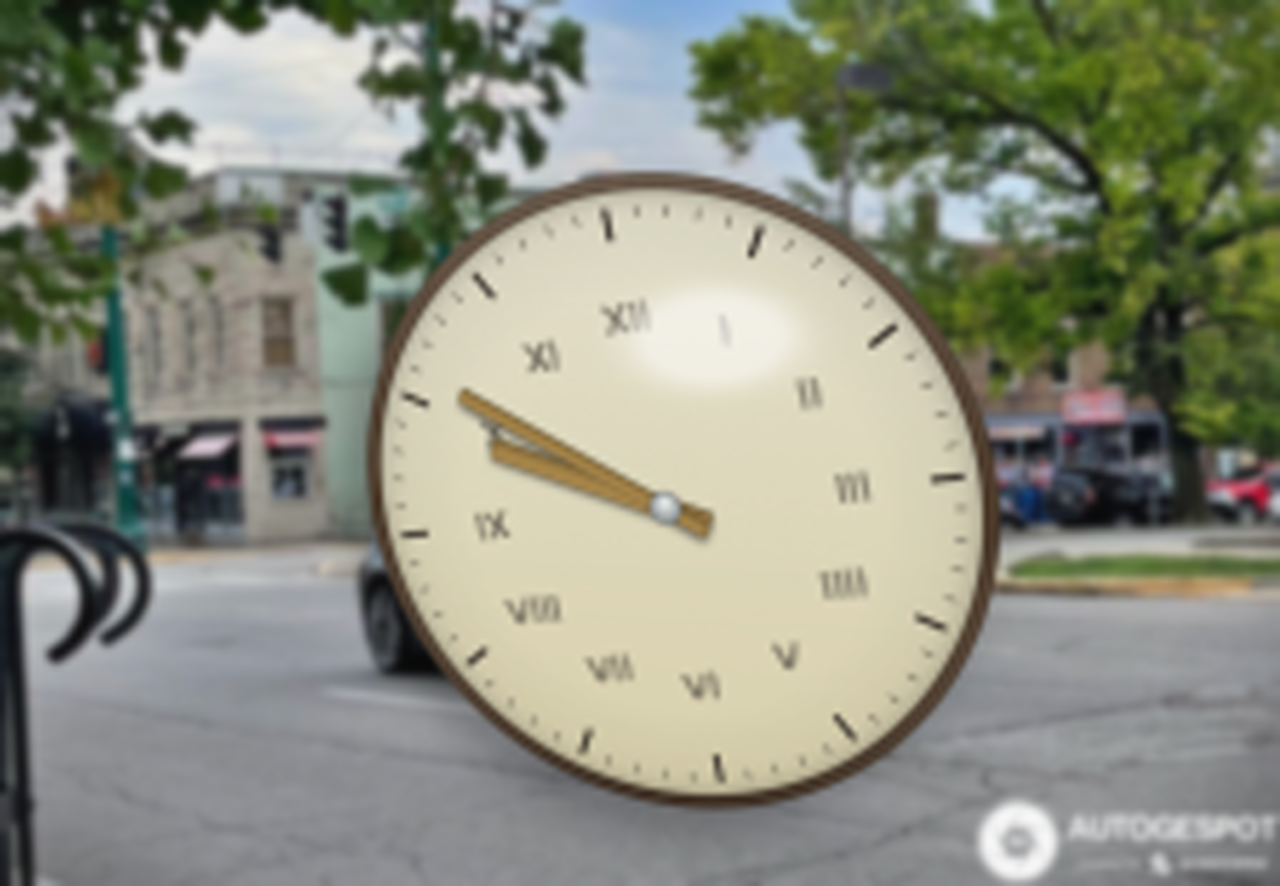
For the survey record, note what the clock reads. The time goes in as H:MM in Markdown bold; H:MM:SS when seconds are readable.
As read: **9:51**
